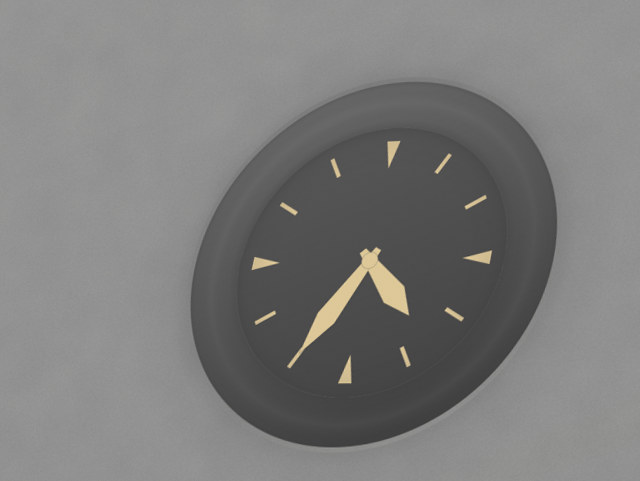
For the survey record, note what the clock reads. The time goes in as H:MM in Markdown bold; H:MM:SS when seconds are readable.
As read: **4:35**
